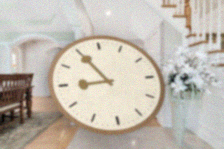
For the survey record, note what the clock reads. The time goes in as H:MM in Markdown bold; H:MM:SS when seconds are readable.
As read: **8:55**
